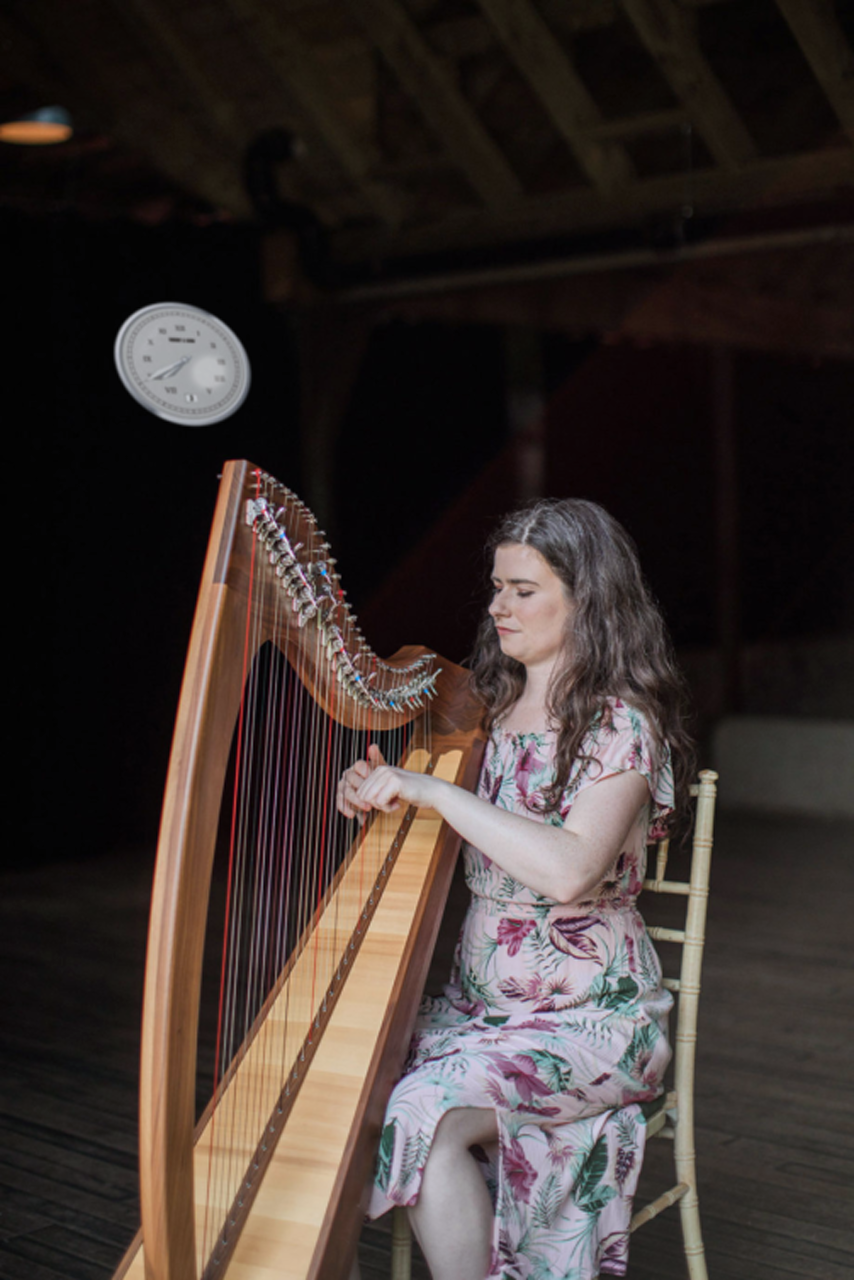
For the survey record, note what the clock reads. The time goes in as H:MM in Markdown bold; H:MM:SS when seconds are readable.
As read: **7:40**
